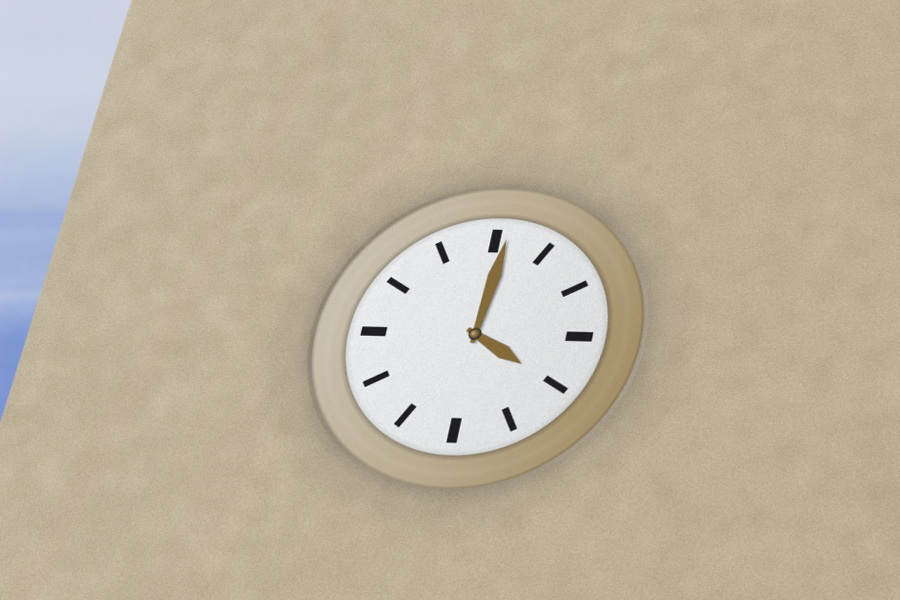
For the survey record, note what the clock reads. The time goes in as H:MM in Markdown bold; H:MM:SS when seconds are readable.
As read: **4:01**
